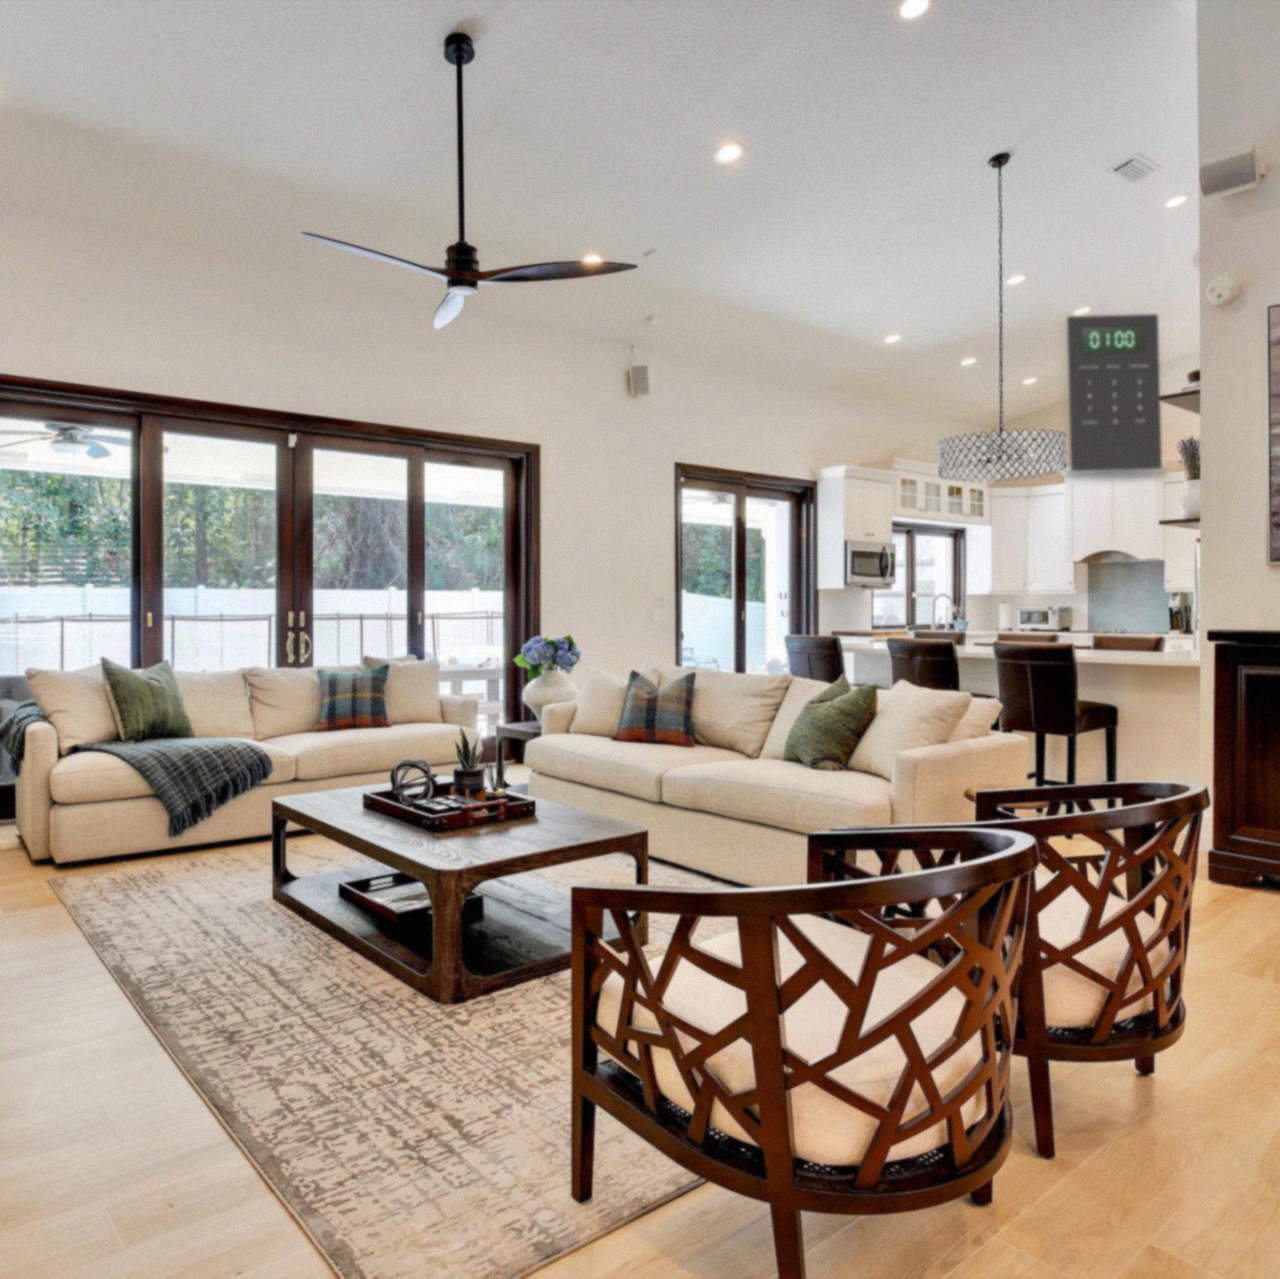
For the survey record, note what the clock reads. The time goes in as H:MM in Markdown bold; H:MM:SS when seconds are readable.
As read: **1:00**
